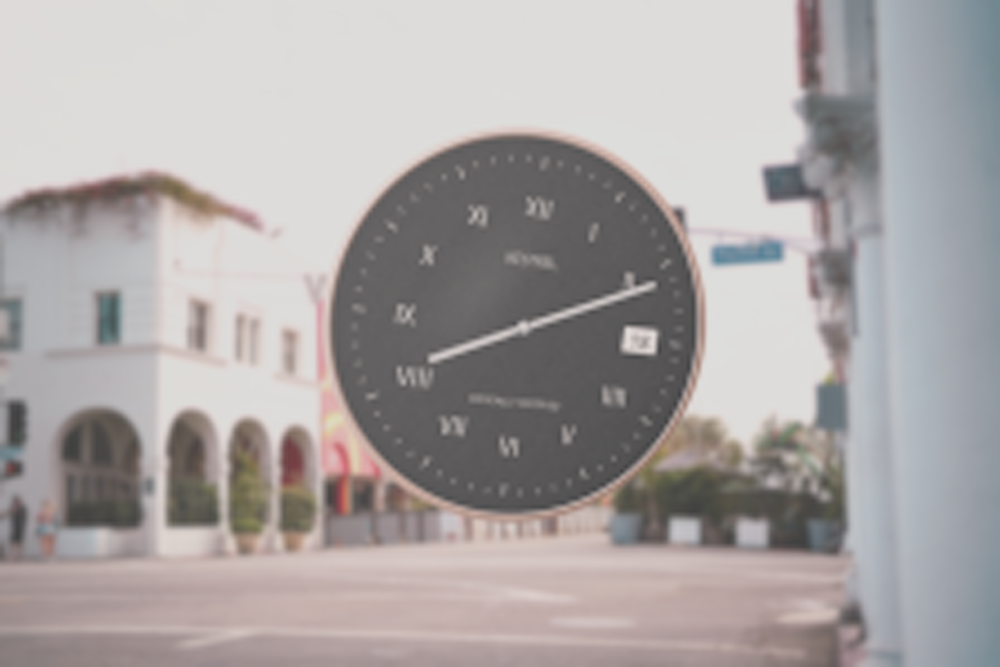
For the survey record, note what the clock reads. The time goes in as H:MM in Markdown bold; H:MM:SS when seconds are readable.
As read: **8:11**
